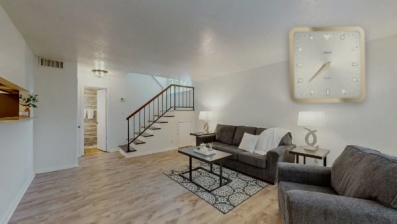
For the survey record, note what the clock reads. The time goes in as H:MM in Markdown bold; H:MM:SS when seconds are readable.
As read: **7:38**
